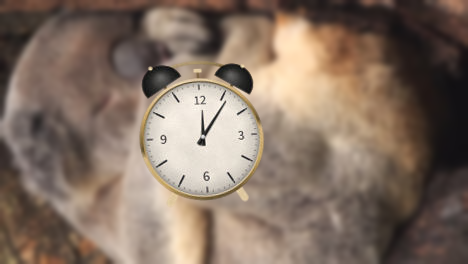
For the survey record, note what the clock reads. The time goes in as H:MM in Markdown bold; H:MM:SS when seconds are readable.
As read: **12:06**
